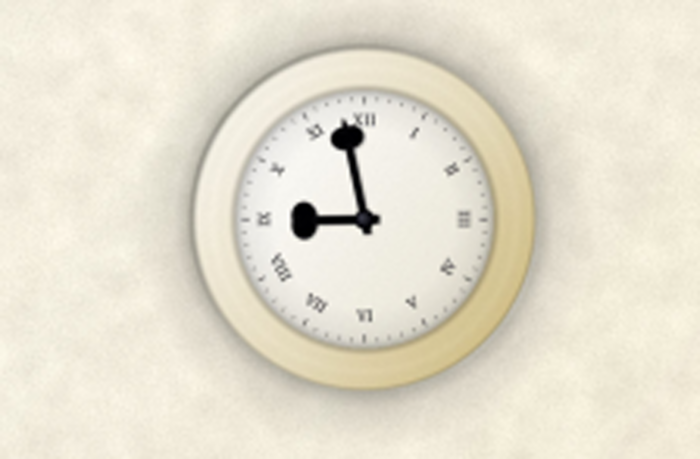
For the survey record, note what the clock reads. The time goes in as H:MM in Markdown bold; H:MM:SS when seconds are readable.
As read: **8:58**
